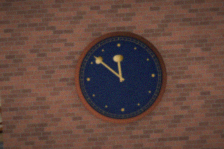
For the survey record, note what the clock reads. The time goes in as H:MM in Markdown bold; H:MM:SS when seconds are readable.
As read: **11:52**
